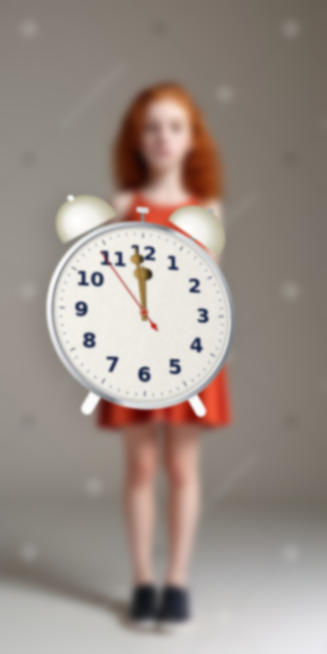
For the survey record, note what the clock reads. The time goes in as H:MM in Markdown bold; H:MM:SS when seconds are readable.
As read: **11:58:54**
